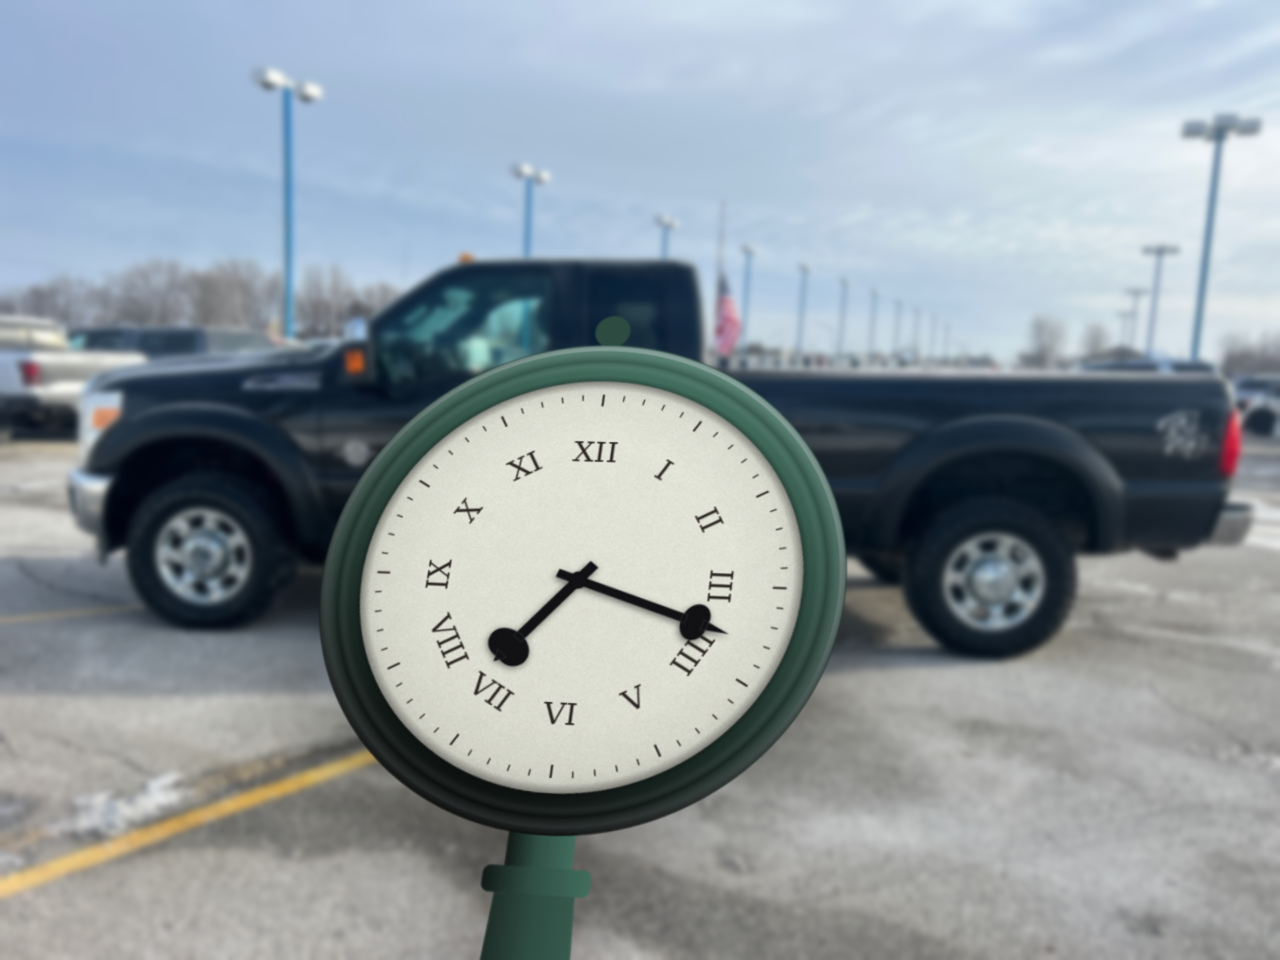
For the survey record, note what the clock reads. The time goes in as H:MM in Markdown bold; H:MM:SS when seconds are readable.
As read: **7:18**
